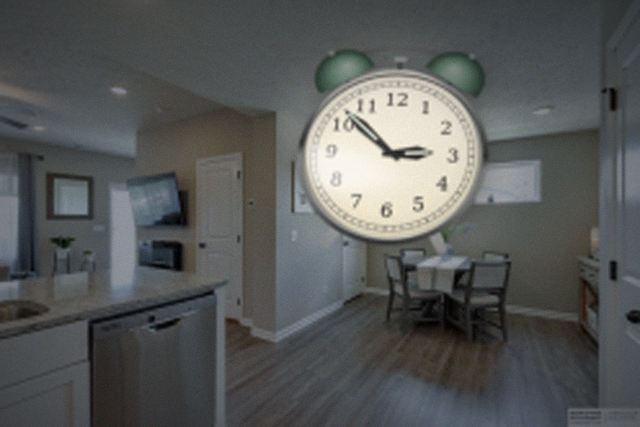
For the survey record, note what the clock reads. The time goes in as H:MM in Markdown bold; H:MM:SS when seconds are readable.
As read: **2:52**
